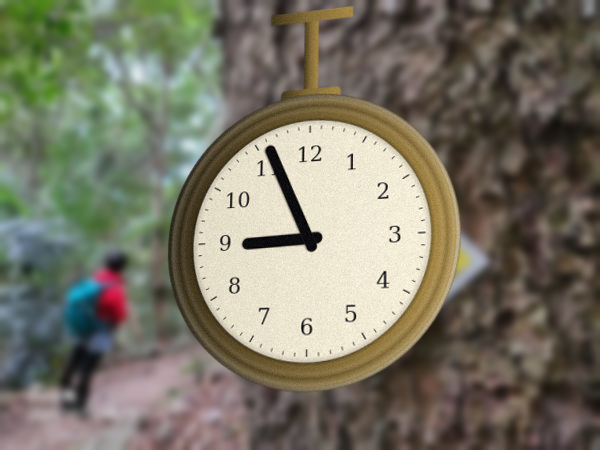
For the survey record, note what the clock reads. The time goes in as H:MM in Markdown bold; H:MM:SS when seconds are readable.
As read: **8:56**
